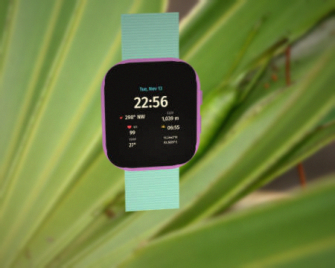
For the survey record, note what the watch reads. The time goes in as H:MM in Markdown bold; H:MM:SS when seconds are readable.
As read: **22:56**
